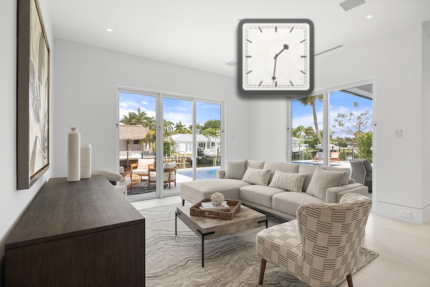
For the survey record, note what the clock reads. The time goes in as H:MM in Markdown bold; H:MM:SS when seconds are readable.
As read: **1:31**
